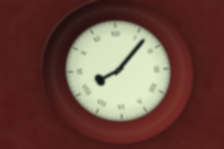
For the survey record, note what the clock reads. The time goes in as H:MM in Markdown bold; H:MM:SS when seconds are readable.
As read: **8:07**
